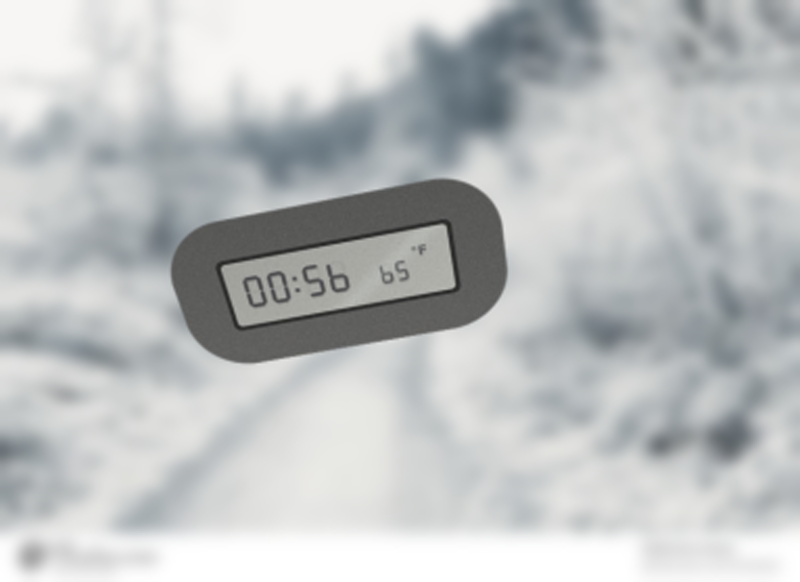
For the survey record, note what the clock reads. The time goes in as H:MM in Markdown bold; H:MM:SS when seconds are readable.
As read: **0:56**
